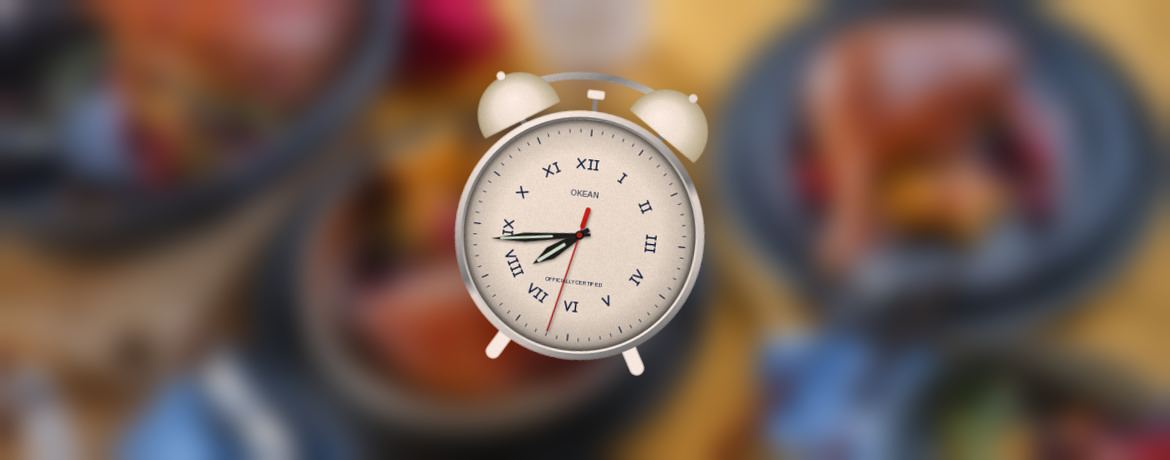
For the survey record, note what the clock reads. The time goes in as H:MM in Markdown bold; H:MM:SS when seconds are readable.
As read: **7:43:32**
